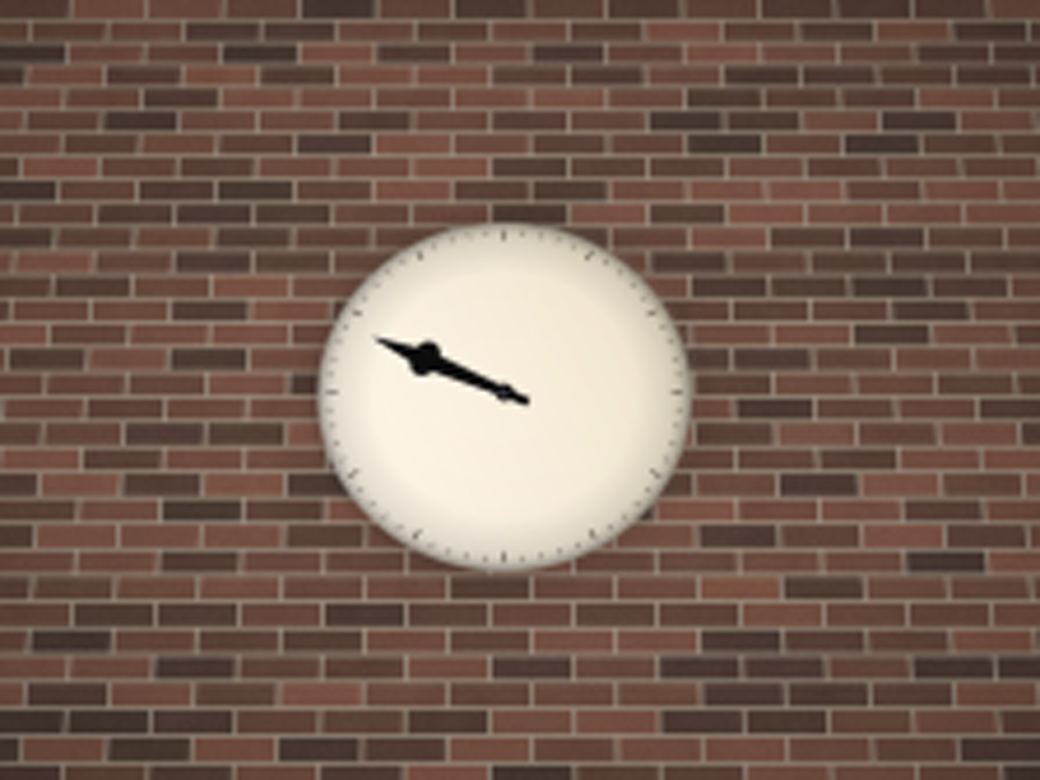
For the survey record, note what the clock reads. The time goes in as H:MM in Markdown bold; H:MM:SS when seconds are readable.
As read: **9:49**
